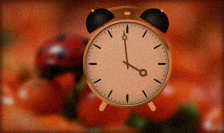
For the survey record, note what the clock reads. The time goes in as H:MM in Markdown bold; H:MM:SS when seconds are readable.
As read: **3:59**
